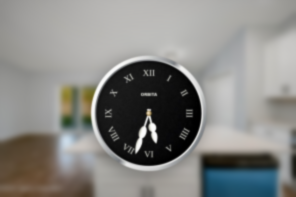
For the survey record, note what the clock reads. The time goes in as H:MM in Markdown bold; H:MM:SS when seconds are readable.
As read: **5:33**
